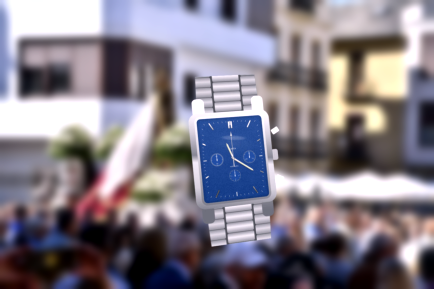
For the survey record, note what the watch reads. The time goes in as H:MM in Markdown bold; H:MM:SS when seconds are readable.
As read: **11:21**
